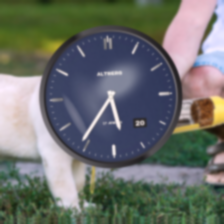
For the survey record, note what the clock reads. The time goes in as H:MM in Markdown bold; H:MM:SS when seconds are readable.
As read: **5:36**
